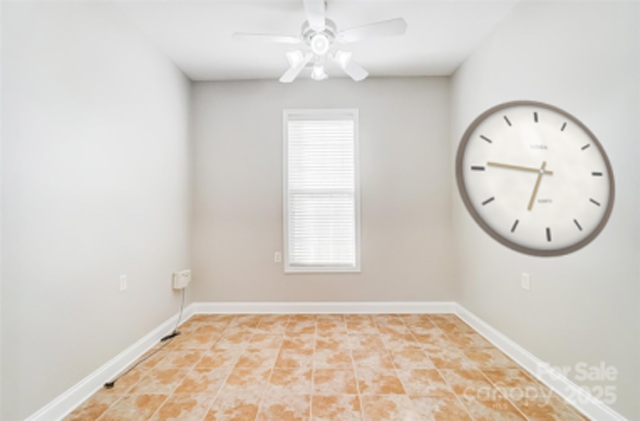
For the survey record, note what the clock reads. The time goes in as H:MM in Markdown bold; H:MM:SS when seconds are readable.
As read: **6:46**
